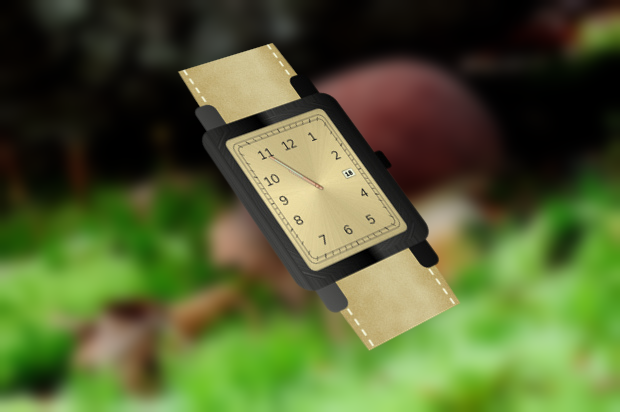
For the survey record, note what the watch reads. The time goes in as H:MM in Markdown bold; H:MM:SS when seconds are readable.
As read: **10:55**
